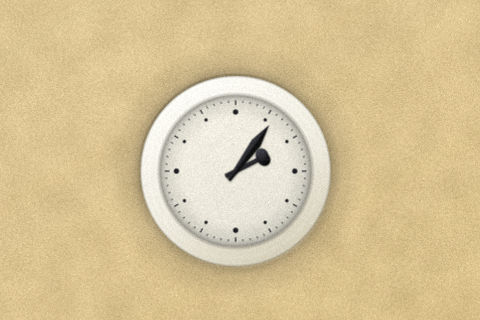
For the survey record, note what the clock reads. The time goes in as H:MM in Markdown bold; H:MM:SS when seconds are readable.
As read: **2:06**
